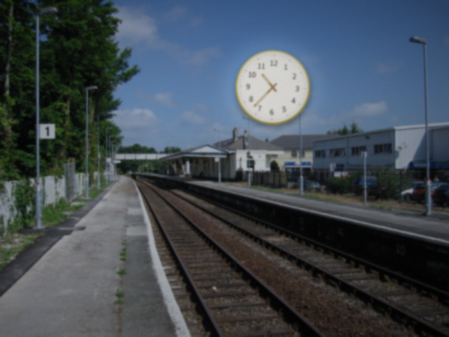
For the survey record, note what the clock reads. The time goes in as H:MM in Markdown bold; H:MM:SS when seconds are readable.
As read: **10:37**
